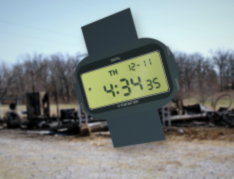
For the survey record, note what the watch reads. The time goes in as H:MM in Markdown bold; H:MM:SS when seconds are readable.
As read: **4:34:35**
